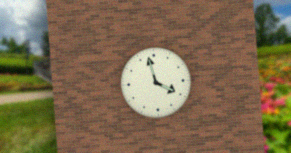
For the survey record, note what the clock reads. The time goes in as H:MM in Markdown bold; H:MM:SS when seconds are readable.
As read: **3:58**
